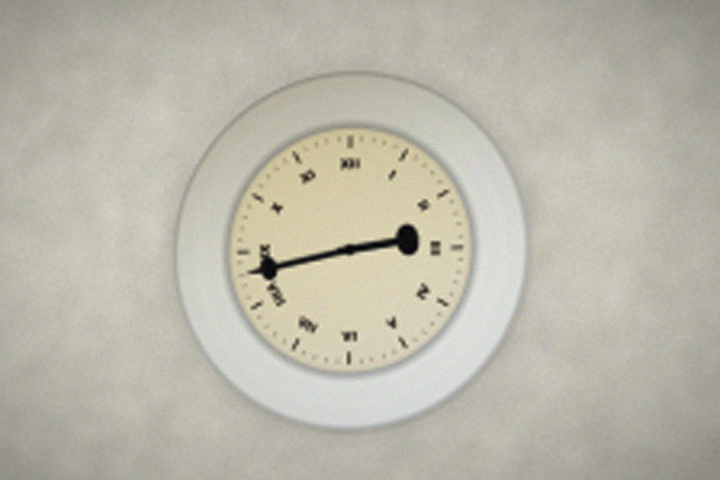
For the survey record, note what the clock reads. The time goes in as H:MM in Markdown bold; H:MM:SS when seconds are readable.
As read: **2:43**
